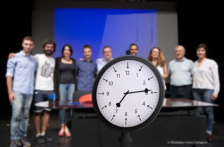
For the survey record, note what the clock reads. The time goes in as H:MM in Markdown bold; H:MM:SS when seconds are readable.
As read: **7:14**
